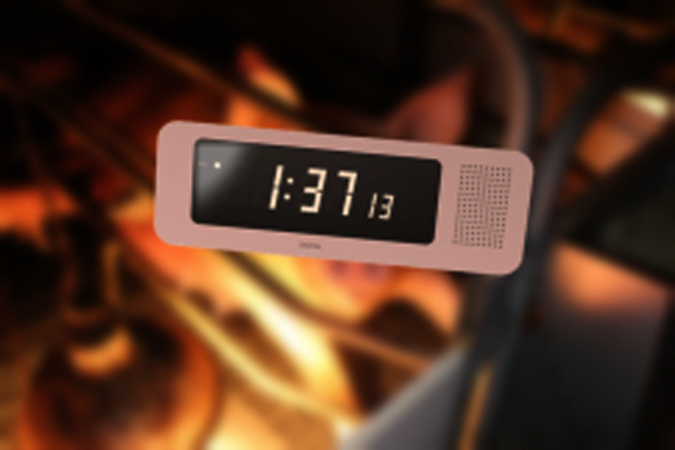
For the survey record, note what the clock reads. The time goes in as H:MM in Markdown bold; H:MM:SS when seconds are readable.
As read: **1:37:13**
